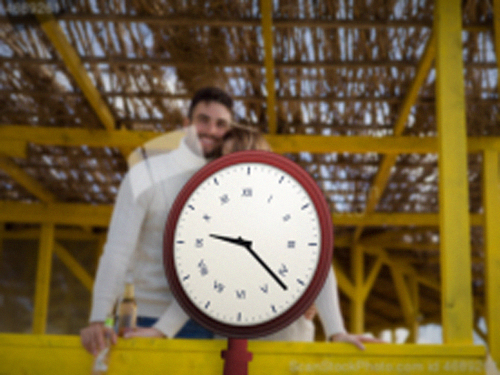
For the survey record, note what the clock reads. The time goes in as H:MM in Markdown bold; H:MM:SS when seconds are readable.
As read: **9:22**
